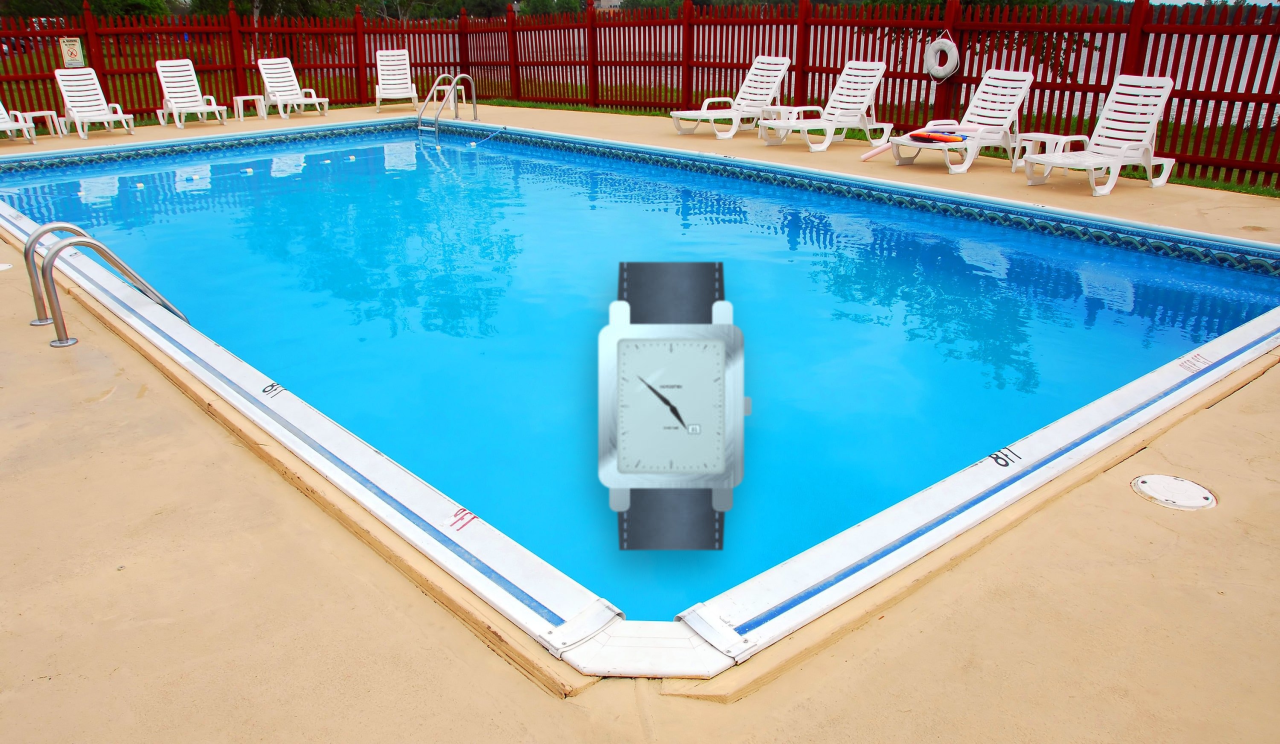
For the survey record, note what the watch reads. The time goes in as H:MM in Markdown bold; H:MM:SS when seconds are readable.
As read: **4:52**
